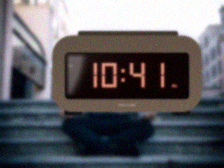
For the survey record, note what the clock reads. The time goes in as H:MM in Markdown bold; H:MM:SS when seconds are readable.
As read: **10:41**
